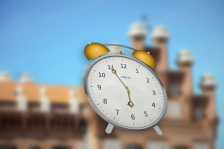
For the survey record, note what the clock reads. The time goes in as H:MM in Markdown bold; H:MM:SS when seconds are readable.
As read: **5:55**
